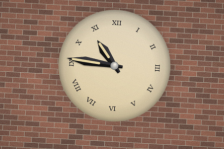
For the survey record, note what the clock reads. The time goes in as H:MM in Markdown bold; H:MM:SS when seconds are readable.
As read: **10:46**
